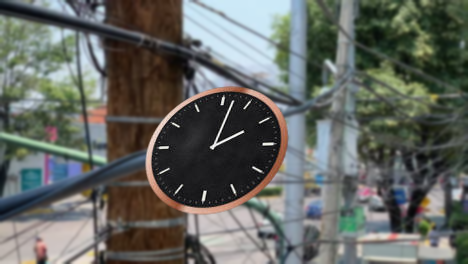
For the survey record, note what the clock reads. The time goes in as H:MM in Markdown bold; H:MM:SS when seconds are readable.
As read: **2:02**
